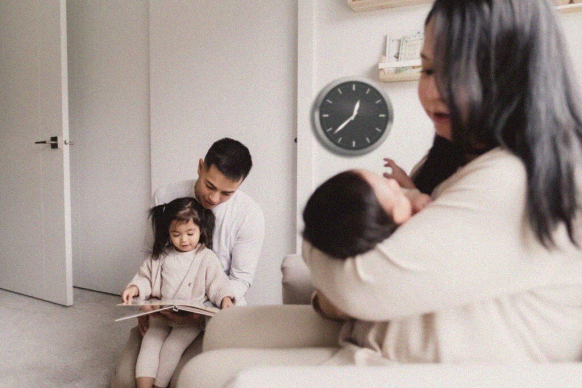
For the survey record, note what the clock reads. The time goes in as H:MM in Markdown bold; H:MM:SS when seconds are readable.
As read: **12:38**
